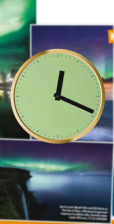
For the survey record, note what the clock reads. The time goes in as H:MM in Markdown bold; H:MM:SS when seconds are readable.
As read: **12:19**
